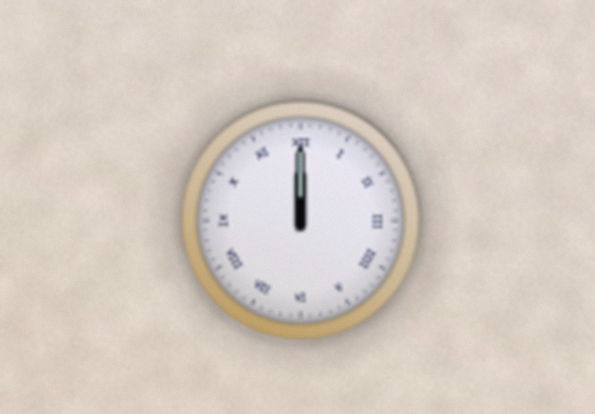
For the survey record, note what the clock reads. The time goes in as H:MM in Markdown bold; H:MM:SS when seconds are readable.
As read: **12:00**
